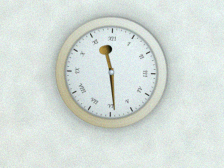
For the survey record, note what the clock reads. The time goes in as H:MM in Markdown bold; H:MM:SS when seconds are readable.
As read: **11:29**
